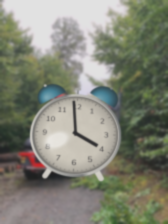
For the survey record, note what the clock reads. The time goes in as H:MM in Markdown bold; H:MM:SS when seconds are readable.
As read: **3:59**
